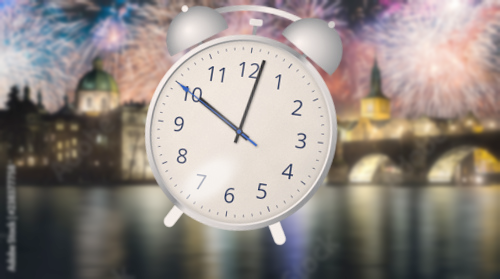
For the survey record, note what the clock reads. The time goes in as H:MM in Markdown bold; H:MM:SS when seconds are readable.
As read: **10:01:50**
